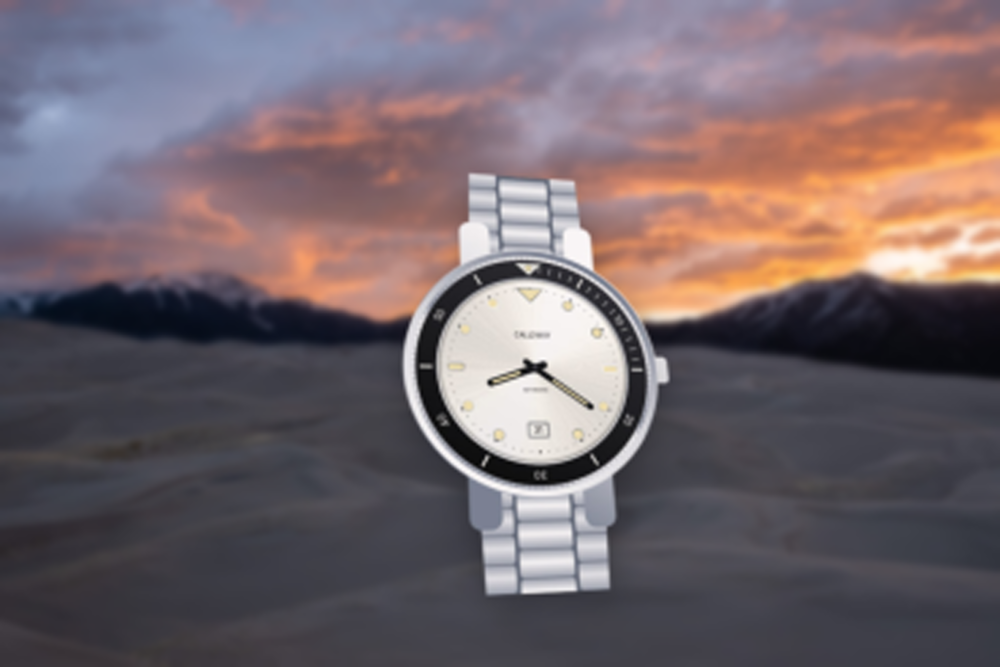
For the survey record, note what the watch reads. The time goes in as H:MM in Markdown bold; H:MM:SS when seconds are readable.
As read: **8:21**
